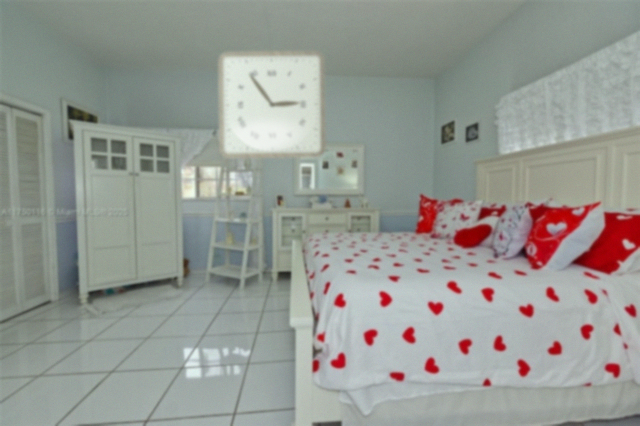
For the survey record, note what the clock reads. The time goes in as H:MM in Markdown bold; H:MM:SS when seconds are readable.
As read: **2:54**
